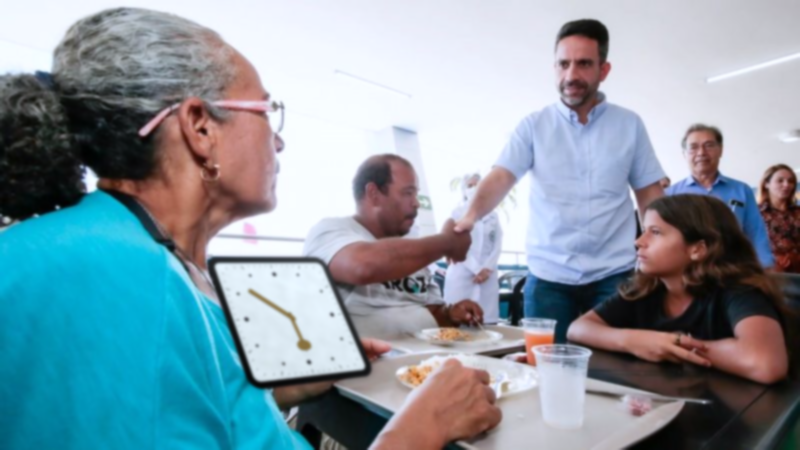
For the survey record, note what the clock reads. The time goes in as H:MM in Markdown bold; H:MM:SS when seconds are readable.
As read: **5:52**
